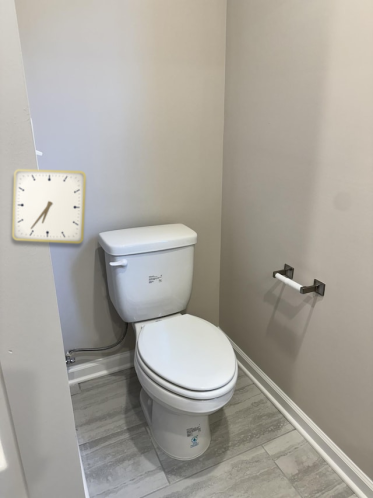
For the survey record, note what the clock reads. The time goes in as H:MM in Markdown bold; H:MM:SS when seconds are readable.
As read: **6:36**
